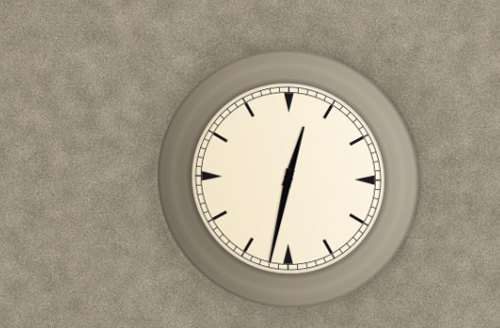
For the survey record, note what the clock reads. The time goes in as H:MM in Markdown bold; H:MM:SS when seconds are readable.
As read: **12:32**
